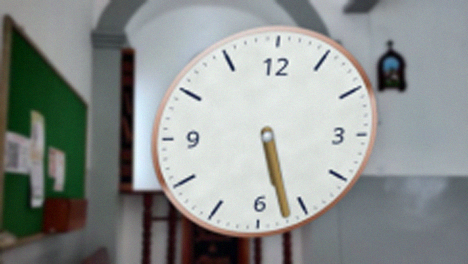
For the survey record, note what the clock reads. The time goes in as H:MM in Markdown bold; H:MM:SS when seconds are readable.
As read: **5:27**
